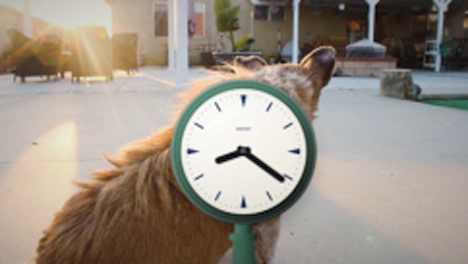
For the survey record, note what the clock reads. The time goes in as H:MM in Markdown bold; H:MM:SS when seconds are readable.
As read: **8:21**
